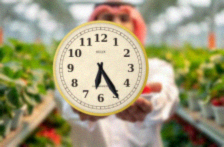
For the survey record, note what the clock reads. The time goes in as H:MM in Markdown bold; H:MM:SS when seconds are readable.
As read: **6:25**
